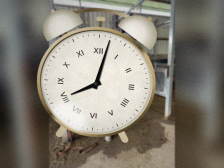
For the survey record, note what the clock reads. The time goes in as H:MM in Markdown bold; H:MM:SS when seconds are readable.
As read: **8:02**
